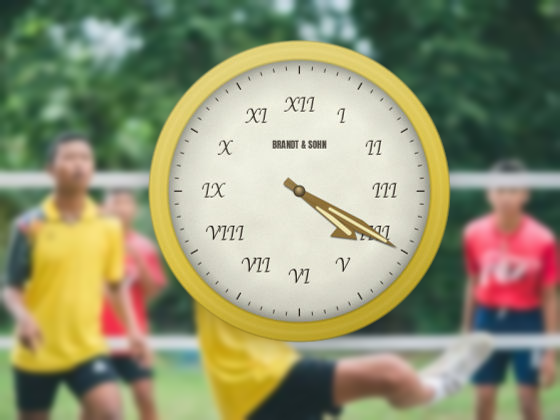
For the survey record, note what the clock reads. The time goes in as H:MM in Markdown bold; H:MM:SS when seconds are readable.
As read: **4:20**
